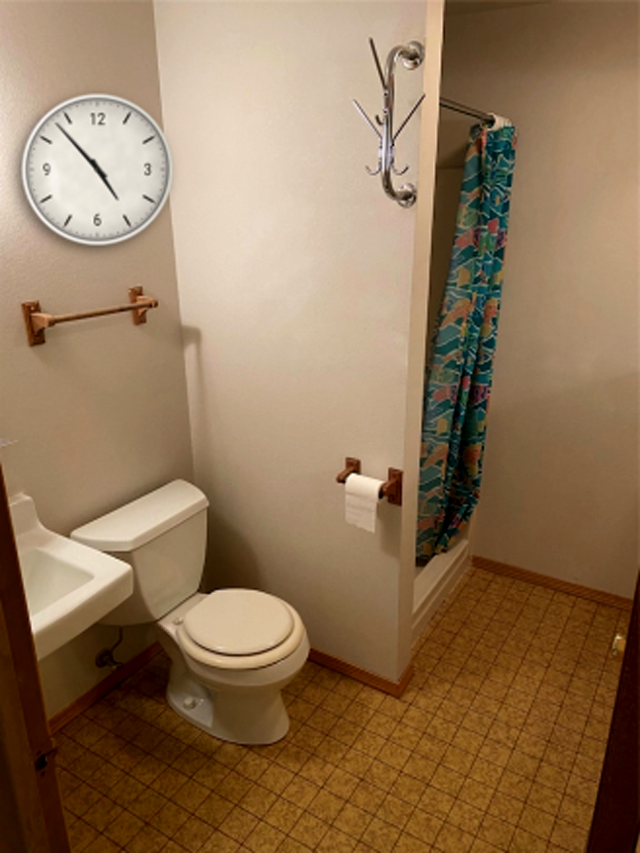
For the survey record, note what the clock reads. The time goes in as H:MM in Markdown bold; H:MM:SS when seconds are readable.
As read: **4:53**
